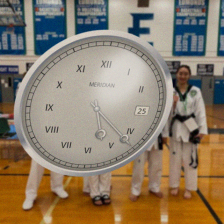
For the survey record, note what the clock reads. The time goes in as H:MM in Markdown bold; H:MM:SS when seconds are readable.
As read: **5:22**
